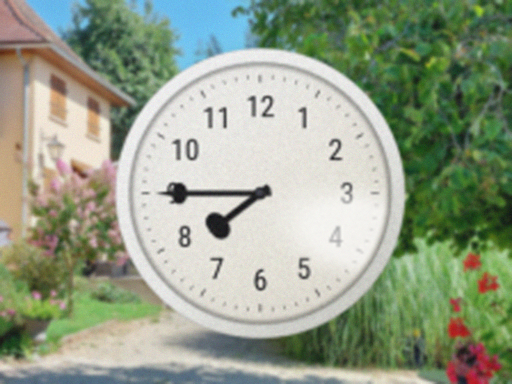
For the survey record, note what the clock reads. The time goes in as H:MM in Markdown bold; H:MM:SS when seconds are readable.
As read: **7:45**
